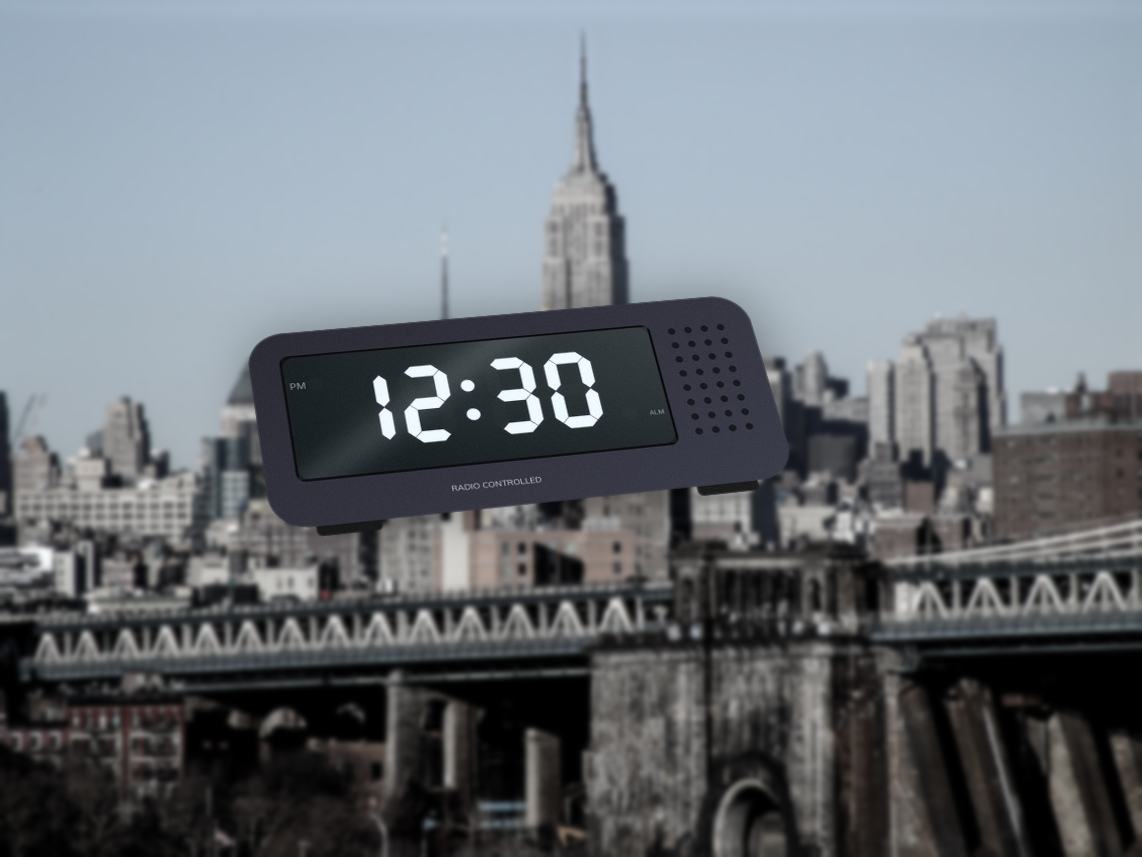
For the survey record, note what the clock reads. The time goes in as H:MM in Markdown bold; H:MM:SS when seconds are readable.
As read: **12:30**
